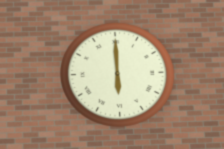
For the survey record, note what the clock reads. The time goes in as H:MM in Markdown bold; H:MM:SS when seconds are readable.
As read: **6:00**
